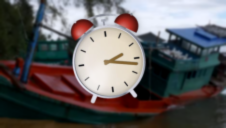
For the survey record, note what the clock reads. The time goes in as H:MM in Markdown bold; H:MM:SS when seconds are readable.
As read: **2:17**
